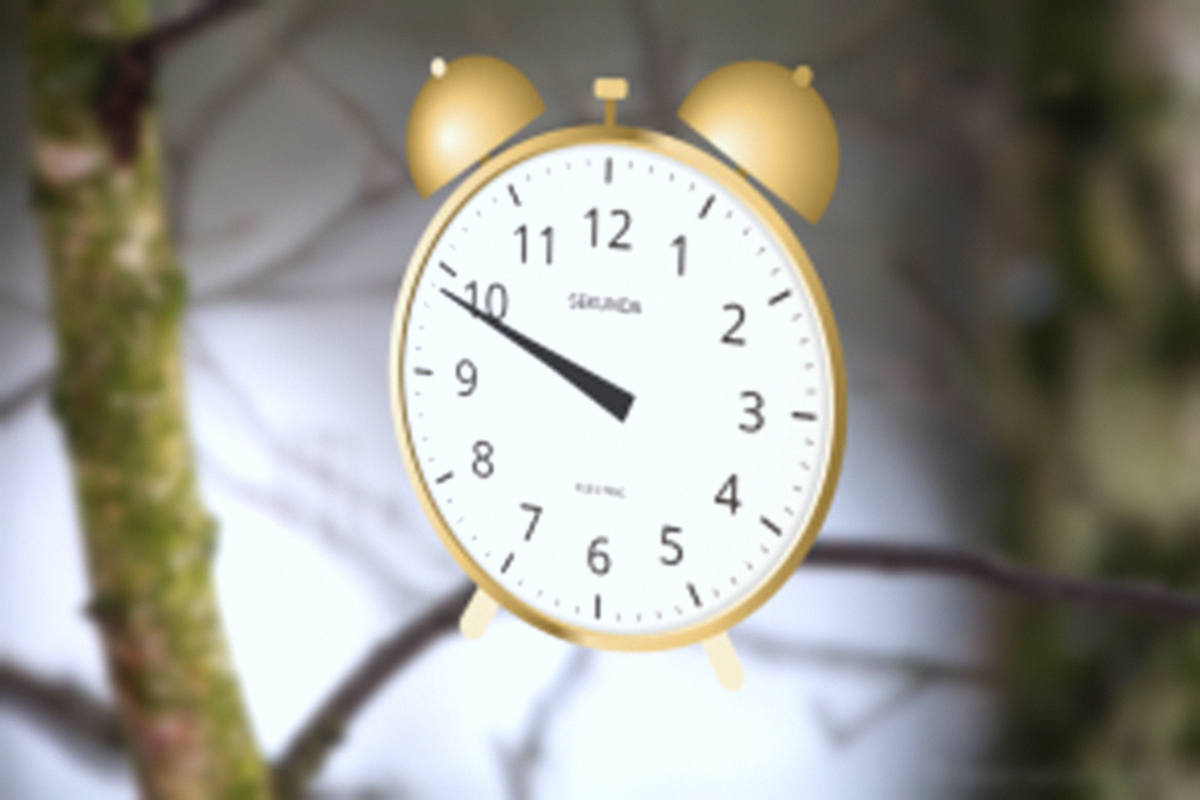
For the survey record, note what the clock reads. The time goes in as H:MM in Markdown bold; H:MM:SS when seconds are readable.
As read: **9:49**
